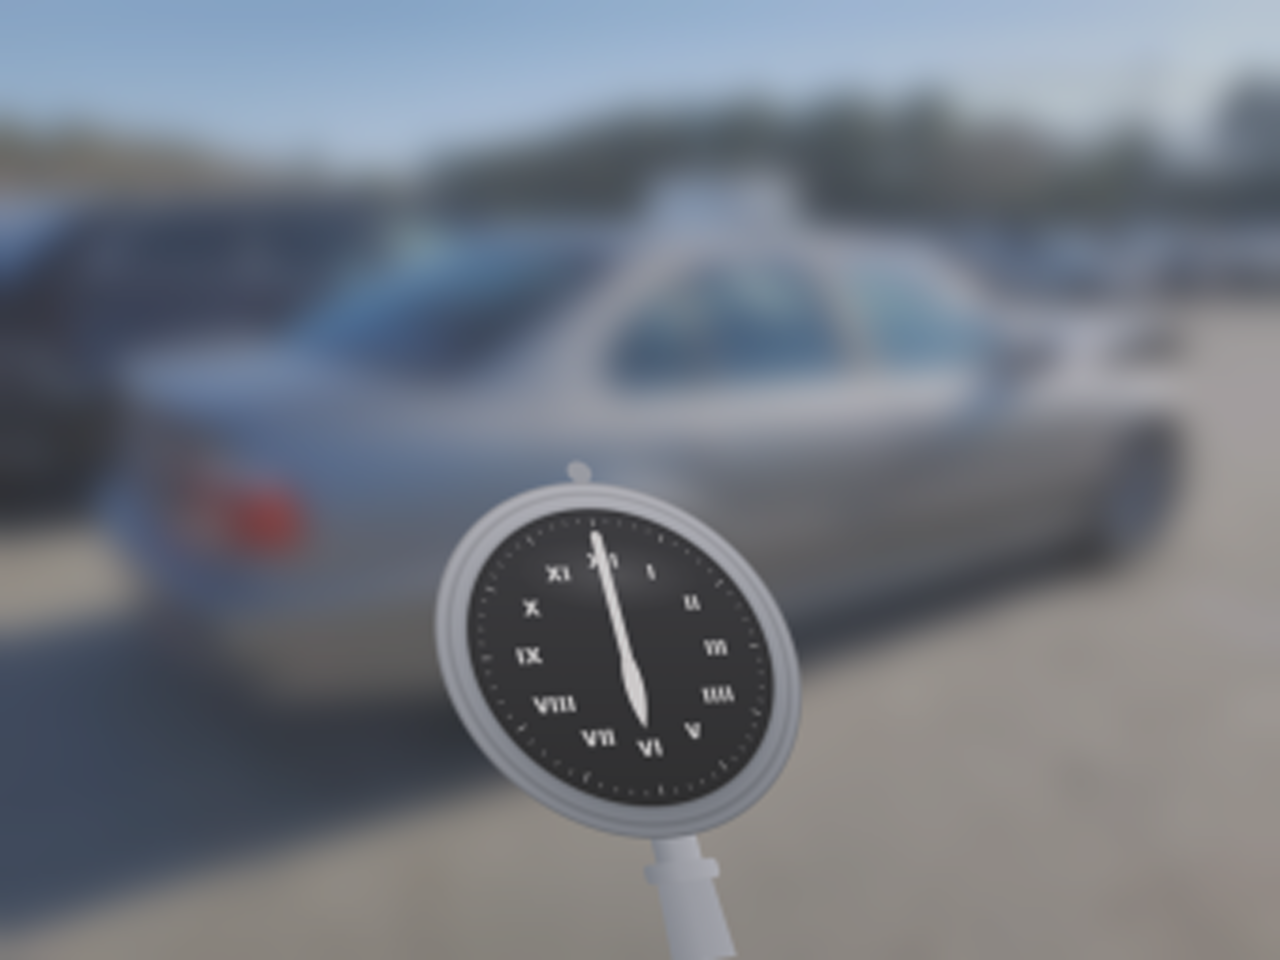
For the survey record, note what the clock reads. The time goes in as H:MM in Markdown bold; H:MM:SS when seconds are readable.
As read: **6:00**
